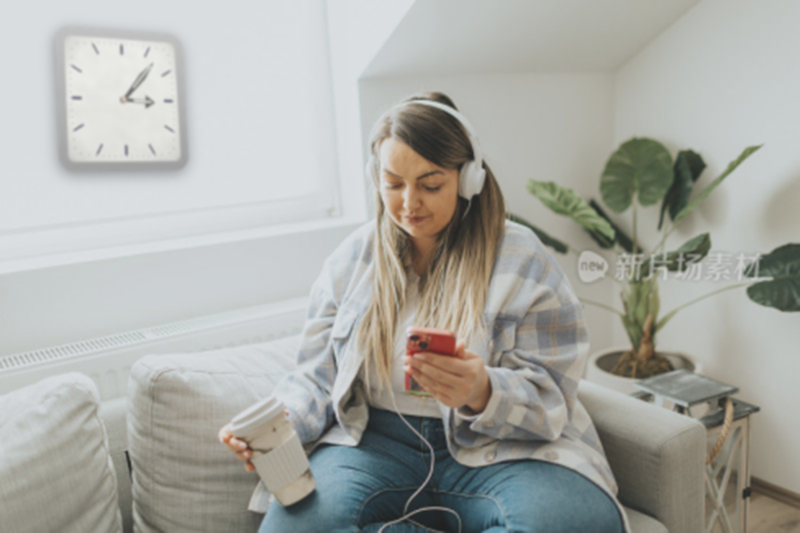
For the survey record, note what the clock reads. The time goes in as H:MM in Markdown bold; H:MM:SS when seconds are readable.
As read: **3:07**
